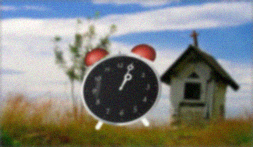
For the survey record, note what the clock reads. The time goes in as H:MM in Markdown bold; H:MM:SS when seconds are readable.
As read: **1:04**
